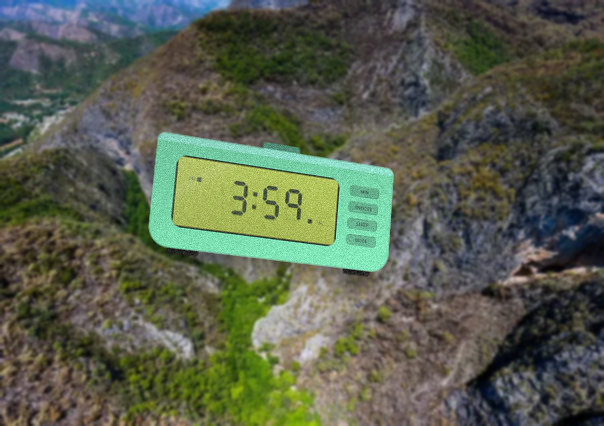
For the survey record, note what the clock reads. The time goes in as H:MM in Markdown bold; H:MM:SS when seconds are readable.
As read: **3:59**
